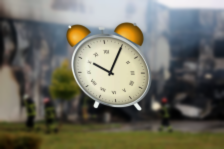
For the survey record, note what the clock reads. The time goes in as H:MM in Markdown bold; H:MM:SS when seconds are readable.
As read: **10:05**
